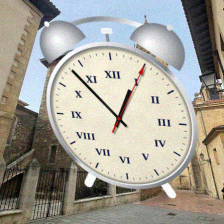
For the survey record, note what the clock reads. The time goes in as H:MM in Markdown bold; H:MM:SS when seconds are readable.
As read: **12:53:05**
